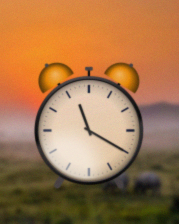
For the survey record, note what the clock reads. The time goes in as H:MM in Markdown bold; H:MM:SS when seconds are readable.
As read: **11:20**
